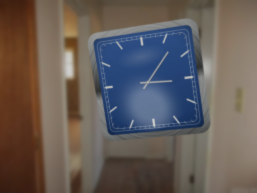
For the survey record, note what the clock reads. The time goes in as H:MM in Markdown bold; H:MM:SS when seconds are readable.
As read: **3:07**
